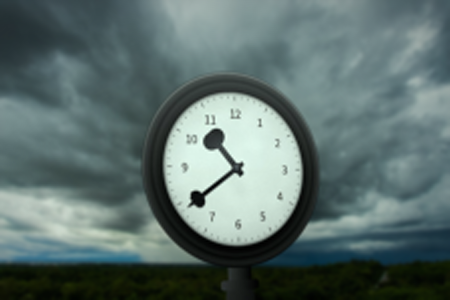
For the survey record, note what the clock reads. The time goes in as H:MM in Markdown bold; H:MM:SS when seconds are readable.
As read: **10:39**
